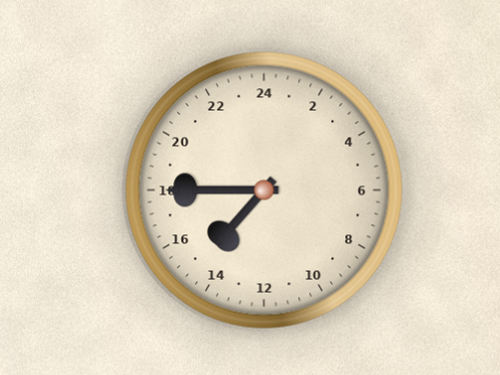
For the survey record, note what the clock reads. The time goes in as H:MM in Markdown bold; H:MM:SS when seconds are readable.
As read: **14:45**
